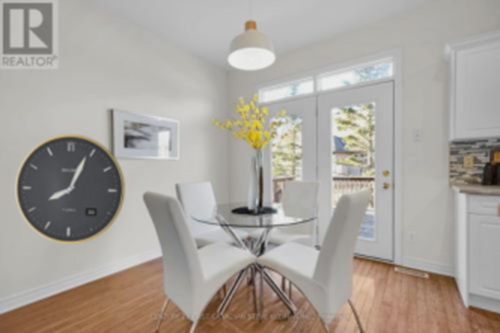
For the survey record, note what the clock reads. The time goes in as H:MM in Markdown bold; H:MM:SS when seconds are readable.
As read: **8:04**
